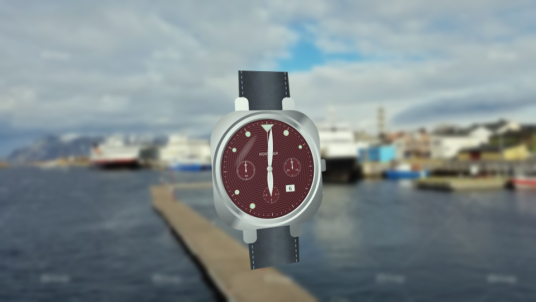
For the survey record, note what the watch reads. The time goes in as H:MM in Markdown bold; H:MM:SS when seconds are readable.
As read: **6:01**
